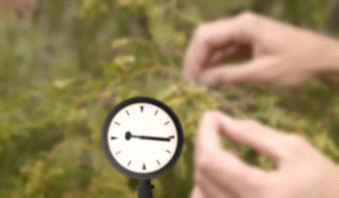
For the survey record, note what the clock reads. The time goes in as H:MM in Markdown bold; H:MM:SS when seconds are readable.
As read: **9:16**
